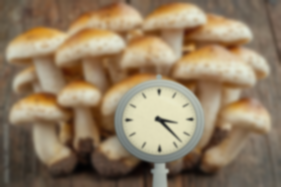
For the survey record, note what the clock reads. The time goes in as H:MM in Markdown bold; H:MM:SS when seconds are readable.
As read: **3:23**
